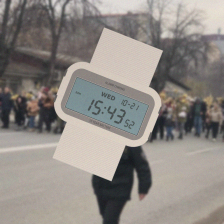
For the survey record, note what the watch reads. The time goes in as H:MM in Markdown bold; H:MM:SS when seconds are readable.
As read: **15:43:52**
